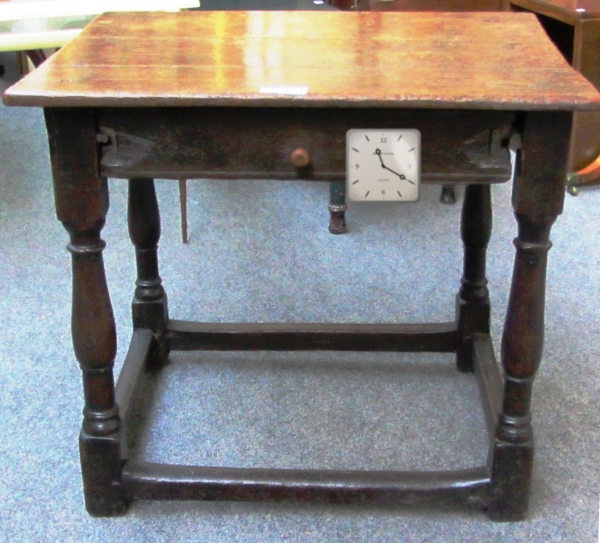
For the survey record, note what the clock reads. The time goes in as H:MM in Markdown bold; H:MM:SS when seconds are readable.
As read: **11:20**
